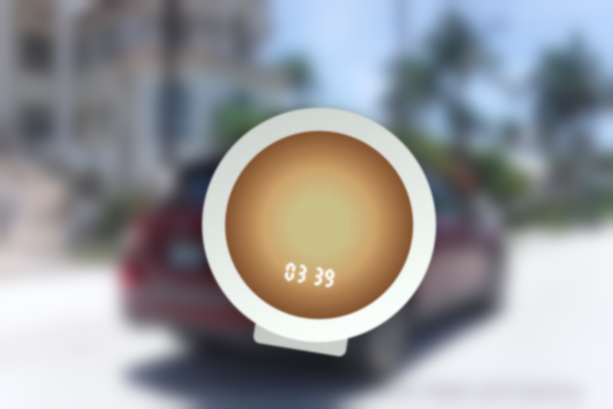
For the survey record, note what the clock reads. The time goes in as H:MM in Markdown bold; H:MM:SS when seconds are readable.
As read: **3:39**
